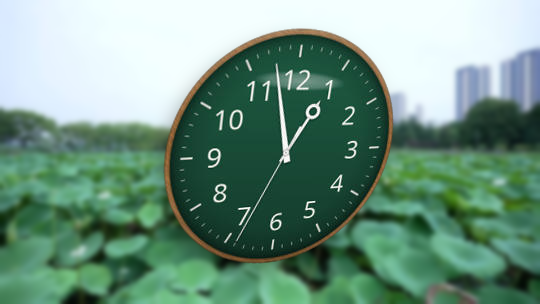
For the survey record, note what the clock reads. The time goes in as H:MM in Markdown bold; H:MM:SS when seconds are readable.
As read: **12:57:34**
